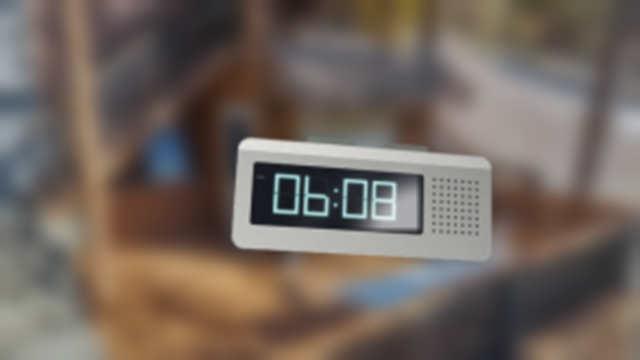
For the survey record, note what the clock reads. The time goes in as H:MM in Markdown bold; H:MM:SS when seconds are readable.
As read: **6:08**
